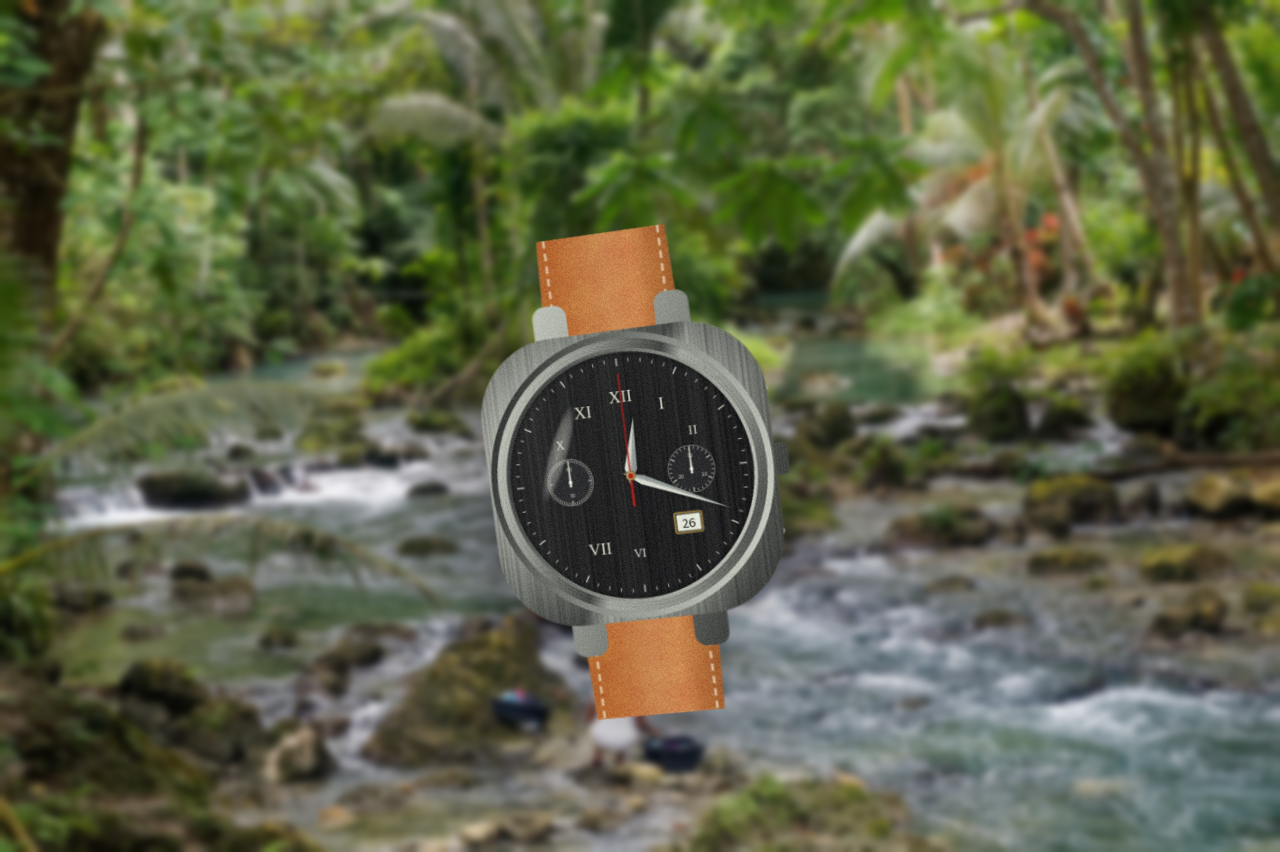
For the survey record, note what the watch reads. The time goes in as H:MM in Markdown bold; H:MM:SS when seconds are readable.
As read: **12:19**
